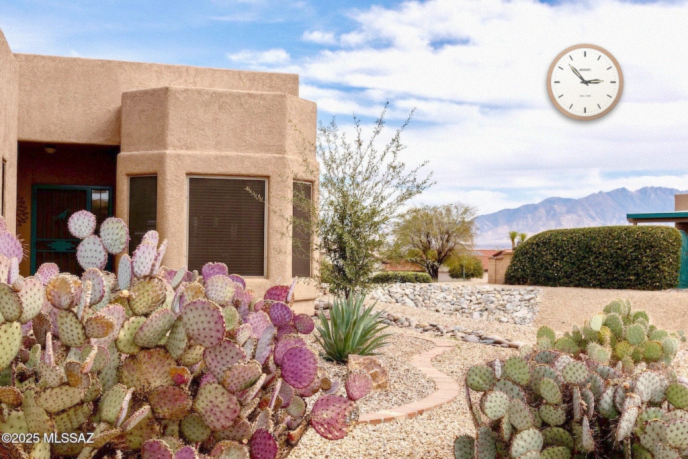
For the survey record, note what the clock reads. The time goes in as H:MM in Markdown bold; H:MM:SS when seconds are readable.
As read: **2:53**
